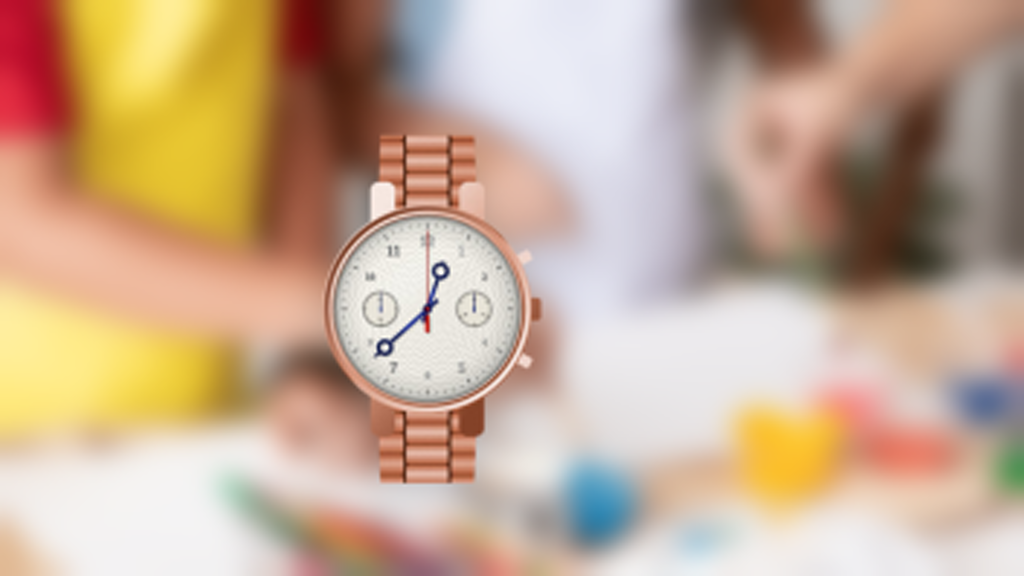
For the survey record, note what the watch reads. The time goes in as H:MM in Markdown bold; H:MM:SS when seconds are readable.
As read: **12:38**
